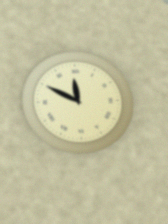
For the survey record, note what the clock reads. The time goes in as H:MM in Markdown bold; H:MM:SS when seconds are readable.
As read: **11:50**
